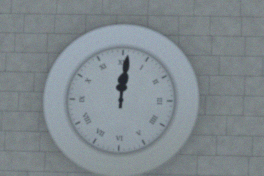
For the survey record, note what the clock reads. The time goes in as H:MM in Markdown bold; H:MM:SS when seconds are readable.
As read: **12:01**
